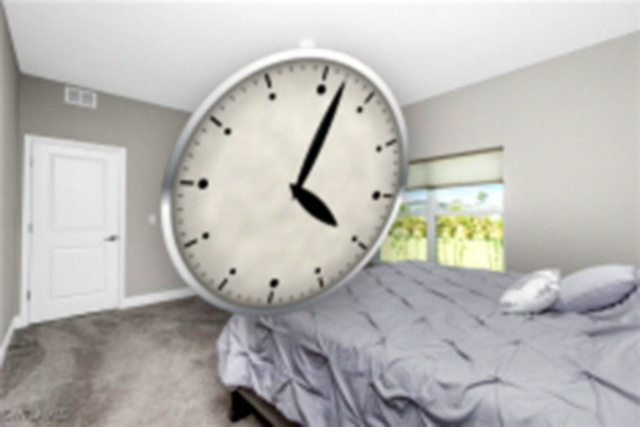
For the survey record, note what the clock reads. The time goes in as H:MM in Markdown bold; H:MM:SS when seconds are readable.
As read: **4:02**
